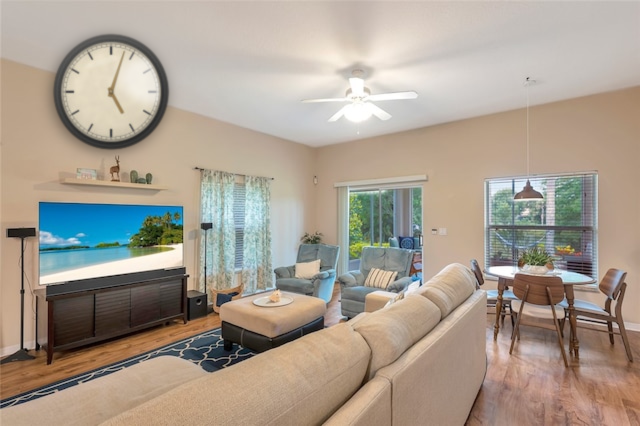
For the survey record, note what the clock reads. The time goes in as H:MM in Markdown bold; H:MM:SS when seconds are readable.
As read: **5:03**
